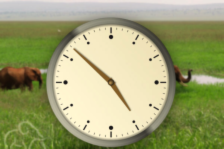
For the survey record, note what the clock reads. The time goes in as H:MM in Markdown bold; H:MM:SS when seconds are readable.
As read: **4:52**
